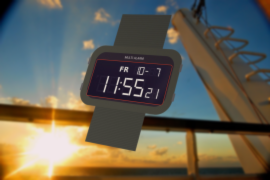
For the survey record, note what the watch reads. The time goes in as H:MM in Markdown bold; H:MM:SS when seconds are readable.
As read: **11:55:21**
